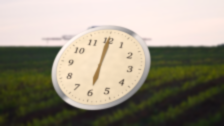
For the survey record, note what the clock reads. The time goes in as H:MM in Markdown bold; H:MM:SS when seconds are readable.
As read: **6:00**
